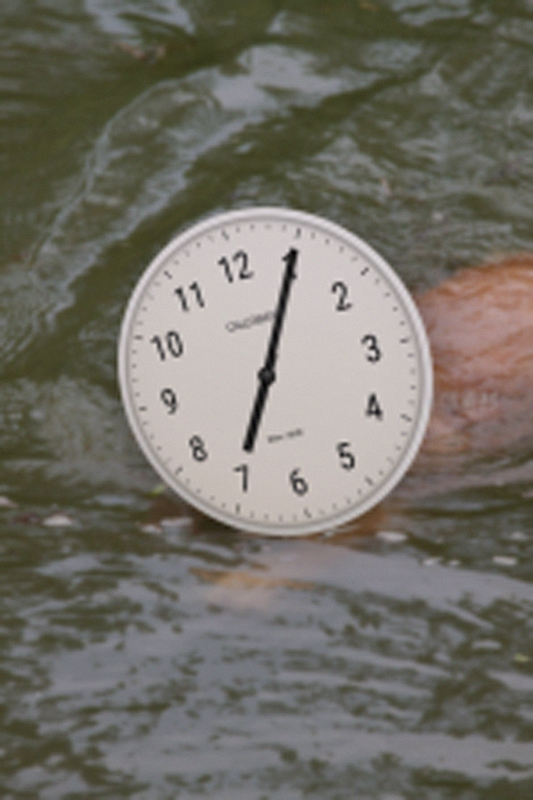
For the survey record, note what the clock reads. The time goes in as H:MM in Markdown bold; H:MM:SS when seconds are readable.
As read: **7:05**
